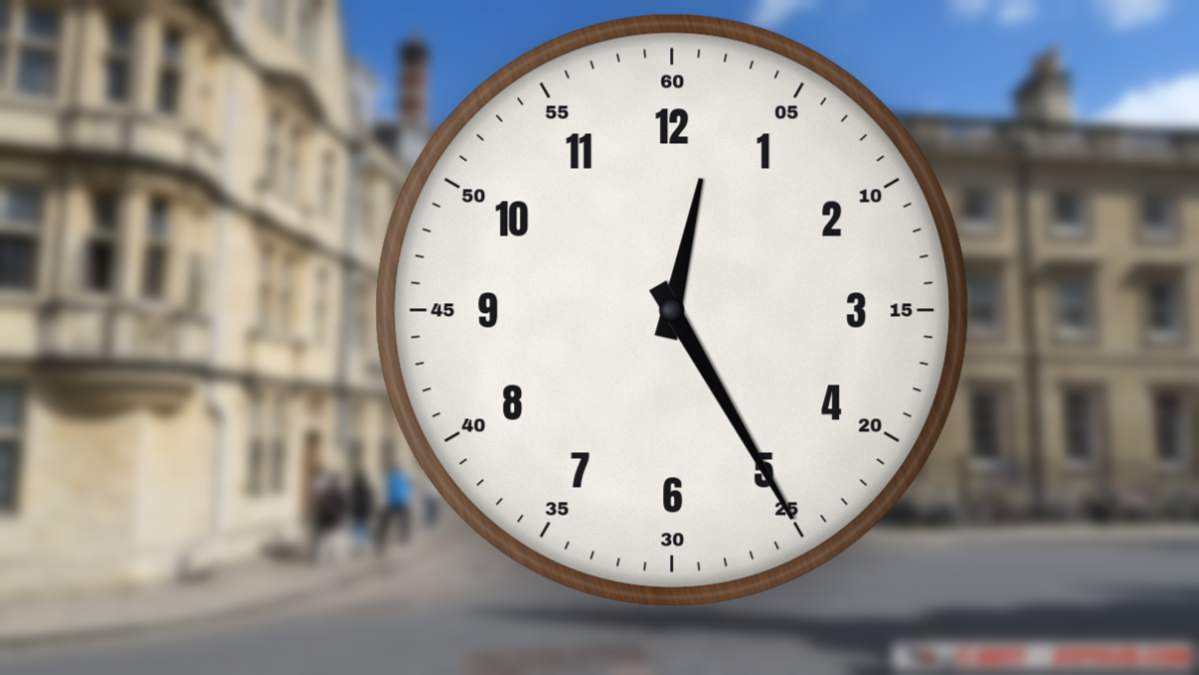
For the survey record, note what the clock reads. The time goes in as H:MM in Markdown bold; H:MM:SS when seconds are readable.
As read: **12:25**
